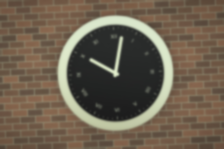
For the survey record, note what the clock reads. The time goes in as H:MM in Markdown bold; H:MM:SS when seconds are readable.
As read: **10:02**
